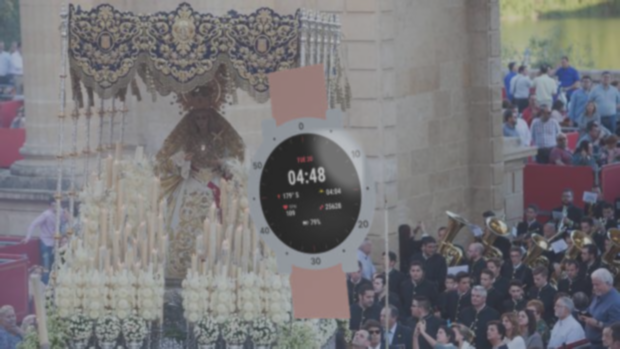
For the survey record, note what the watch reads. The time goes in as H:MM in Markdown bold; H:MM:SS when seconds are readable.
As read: **4:48**
